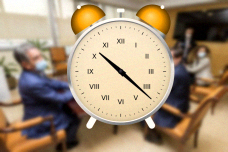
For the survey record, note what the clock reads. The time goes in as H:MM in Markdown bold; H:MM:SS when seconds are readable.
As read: **10:22**
